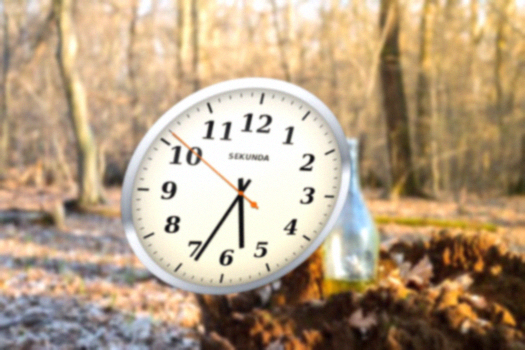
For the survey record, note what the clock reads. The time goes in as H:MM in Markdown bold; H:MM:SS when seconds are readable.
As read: **5:33:51**
